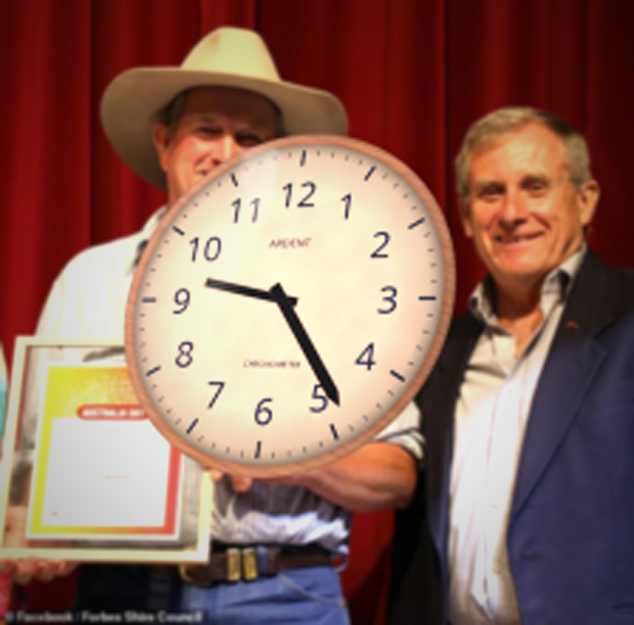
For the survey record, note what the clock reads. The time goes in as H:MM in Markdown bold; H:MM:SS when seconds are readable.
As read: **9:24**
